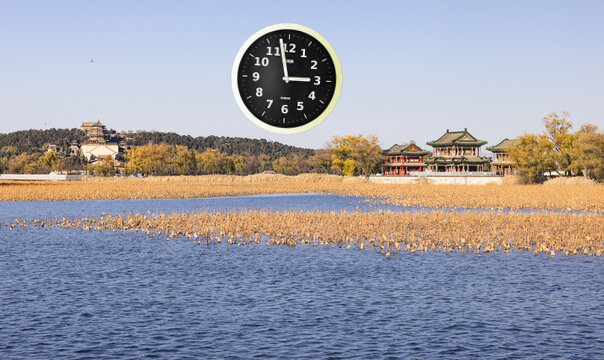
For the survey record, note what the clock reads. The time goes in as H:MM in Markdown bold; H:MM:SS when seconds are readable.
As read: **2:58**
